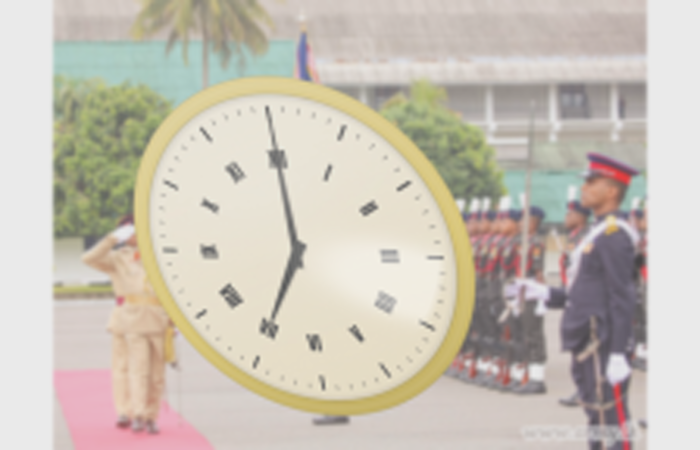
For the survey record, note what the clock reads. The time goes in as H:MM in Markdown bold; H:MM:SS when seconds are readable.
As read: **7:00**
